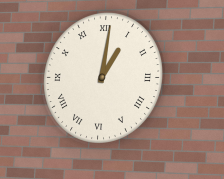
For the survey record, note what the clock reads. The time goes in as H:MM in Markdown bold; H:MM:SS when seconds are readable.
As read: **1:01**
